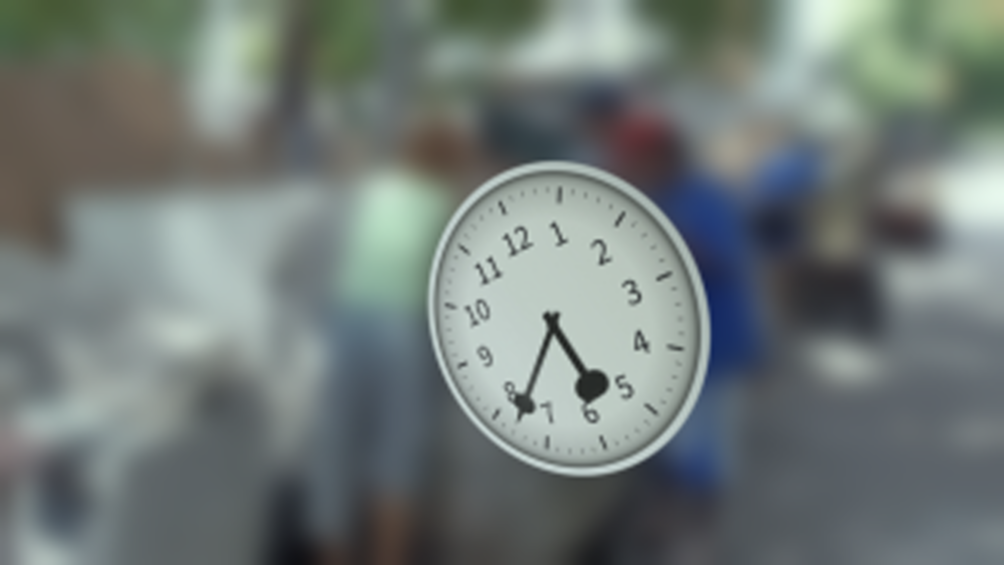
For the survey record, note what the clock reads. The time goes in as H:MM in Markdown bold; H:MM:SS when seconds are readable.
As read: **5:38**
